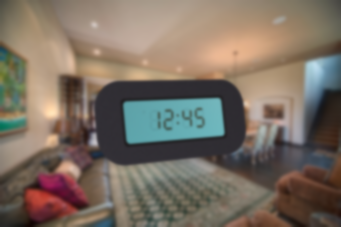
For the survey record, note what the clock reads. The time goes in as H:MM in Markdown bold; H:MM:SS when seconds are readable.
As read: **12:45**
